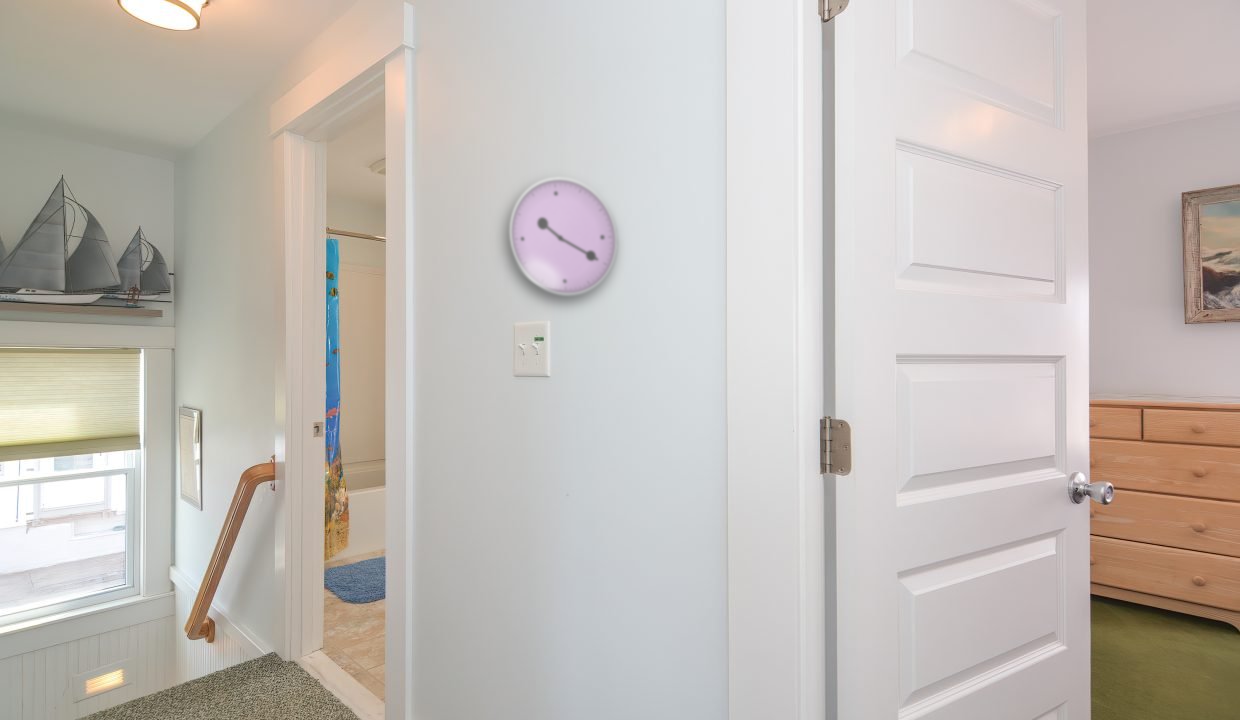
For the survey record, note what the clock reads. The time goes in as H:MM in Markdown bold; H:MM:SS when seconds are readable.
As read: **10:20**
